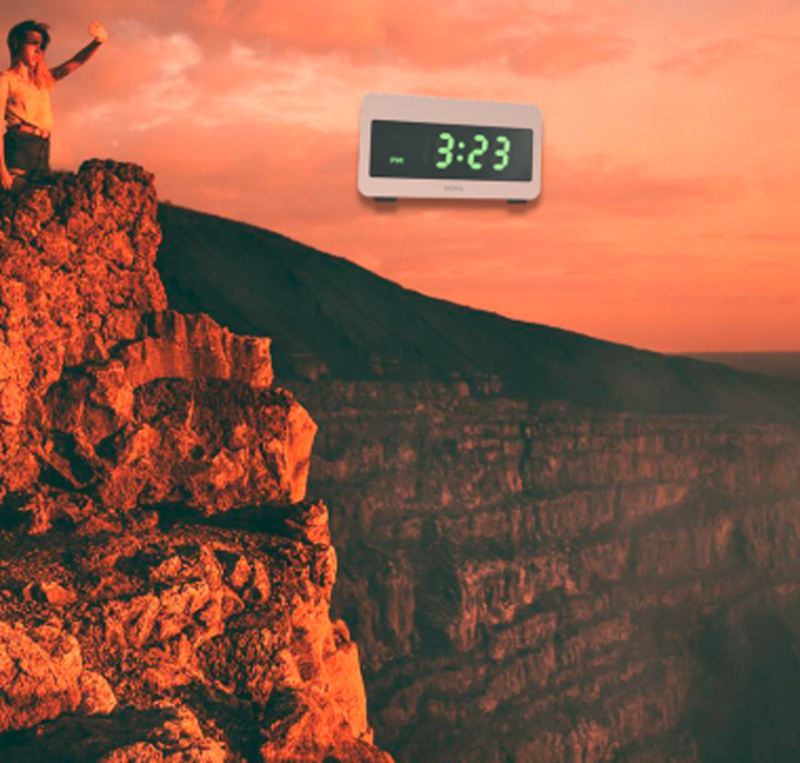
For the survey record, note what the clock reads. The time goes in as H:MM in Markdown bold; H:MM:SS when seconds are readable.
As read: **3:23**
